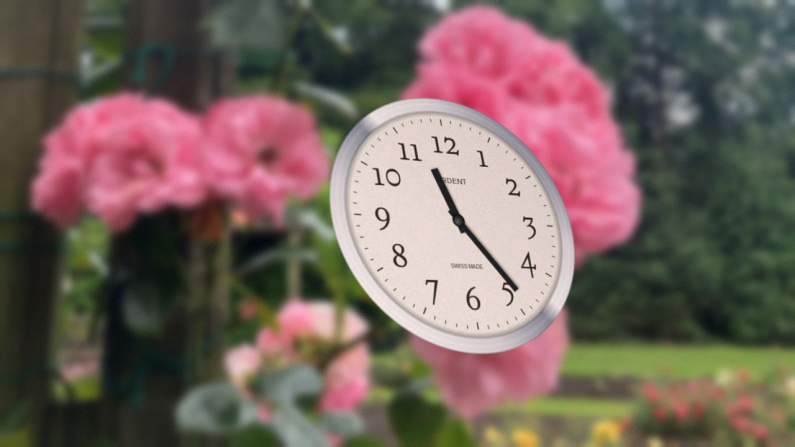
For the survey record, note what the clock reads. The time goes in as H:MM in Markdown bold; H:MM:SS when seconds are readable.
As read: **11:24**
